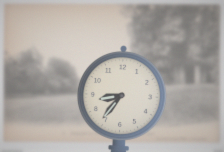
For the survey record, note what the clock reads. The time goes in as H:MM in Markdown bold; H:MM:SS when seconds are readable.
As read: **8:36**
